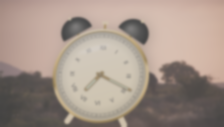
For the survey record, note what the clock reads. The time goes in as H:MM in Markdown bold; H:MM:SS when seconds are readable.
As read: **7:19**
